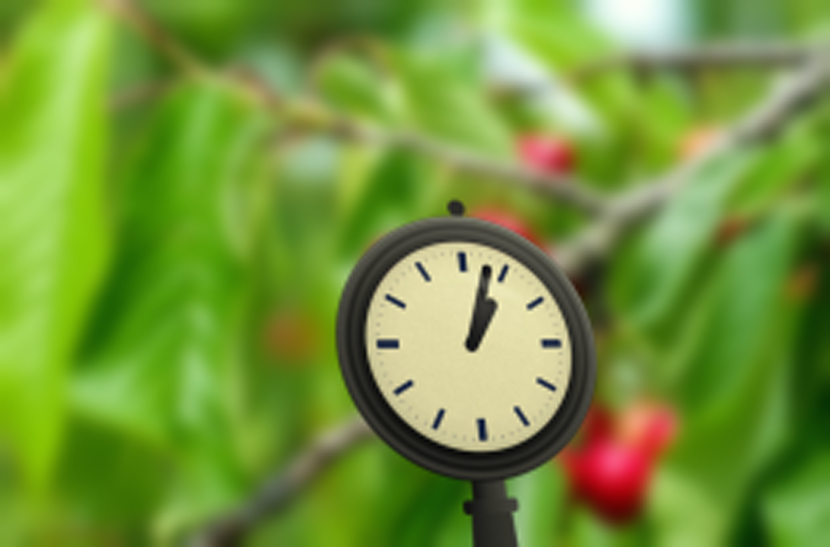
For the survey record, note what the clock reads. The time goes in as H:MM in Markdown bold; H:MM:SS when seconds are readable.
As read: **1:03**
